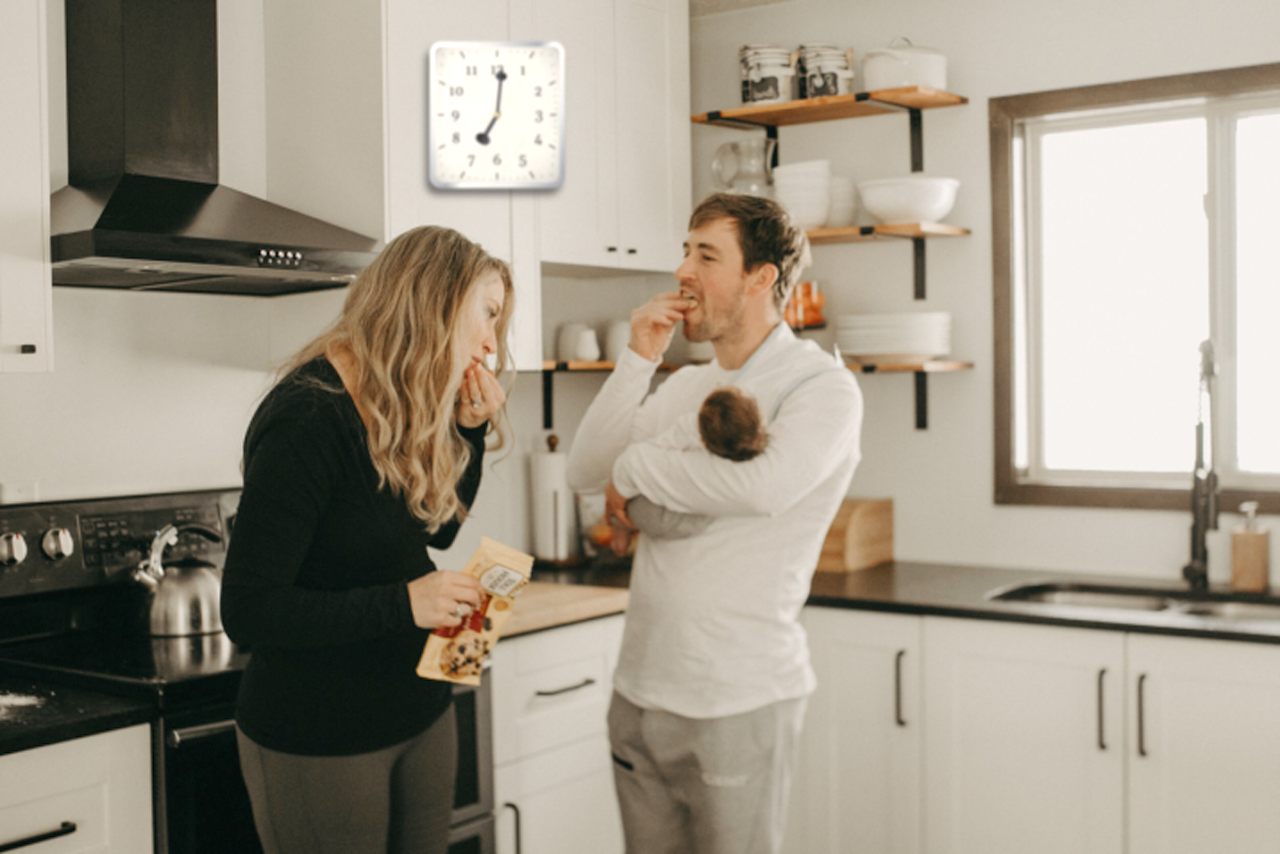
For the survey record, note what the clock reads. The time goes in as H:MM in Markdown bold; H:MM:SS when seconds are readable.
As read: **7:01**
